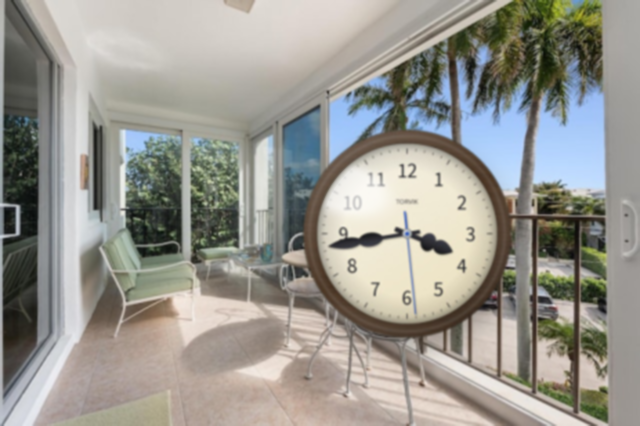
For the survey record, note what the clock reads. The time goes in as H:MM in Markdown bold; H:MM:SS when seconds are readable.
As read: **3:43:29**
